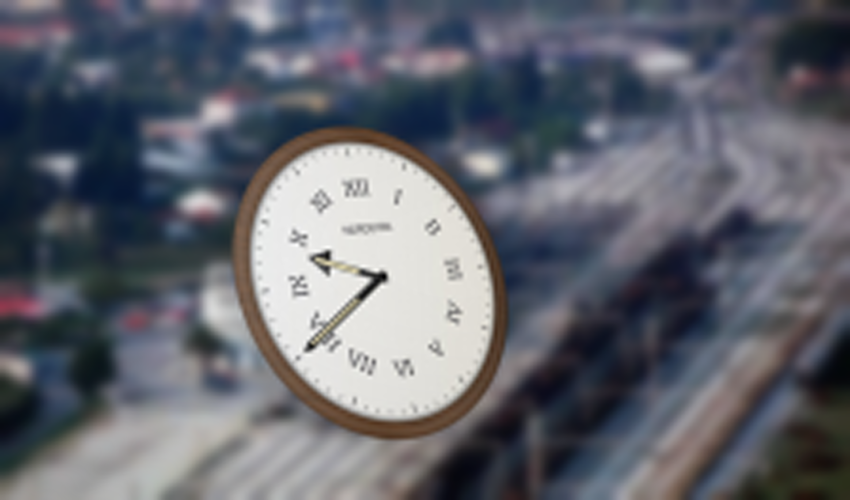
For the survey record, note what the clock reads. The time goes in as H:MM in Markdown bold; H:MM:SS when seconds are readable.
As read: **9:40**
